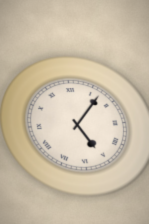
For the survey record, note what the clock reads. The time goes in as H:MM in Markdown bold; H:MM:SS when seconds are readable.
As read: **5:07**
